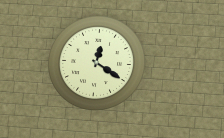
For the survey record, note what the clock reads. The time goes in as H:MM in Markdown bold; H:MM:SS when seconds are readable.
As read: **12:20**
